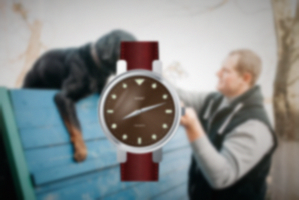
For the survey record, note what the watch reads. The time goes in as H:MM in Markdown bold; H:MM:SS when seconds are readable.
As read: **8:12**
